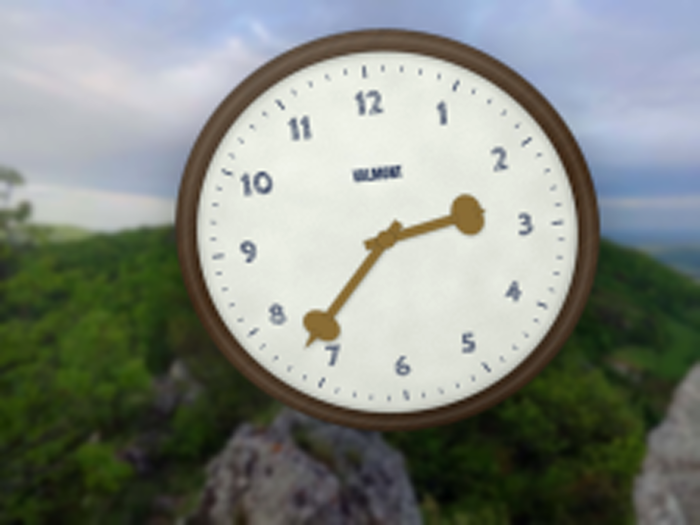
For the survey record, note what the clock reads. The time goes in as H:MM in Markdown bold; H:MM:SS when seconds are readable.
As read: **2:37**
